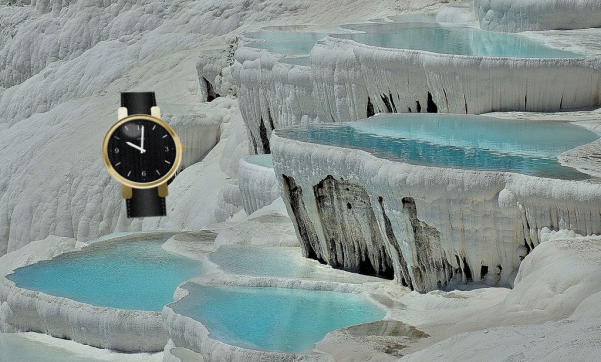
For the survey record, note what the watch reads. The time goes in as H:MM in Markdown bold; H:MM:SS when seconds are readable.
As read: **10:01**
